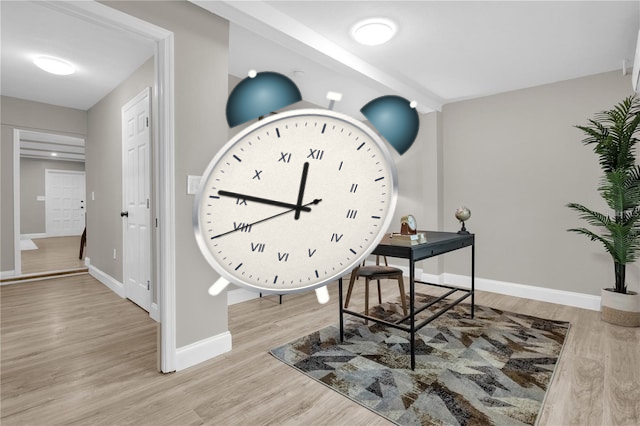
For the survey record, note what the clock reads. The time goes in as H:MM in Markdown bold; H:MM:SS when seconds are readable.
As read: **11:45:40**
